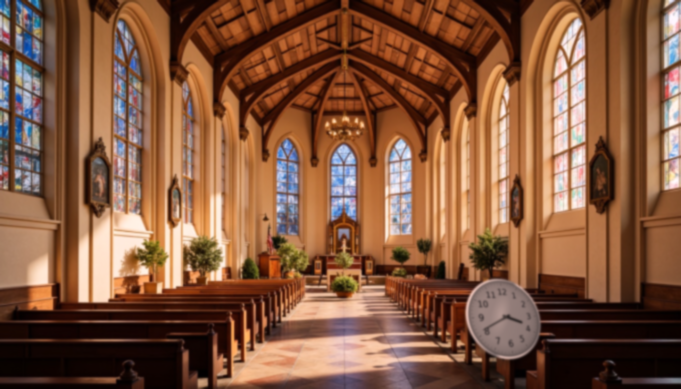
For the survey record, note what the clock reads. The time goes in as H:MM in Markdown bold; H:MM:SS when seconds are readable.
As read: **3:41**
